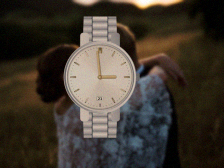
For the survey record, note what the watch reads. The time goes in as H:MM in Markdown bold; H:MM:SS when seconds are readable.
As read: **2:59**
